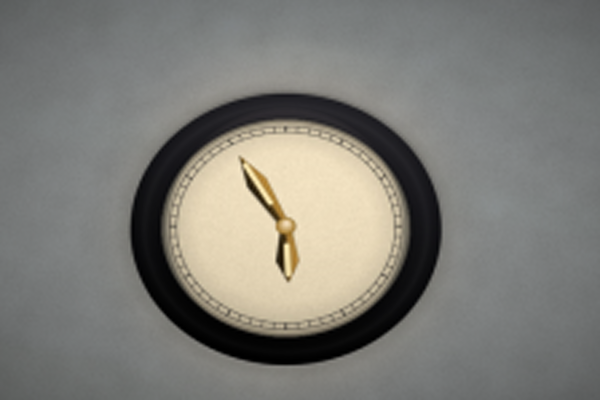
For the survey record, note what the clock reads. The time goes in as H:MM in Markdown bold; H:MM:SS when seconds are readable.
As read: **5:55**
